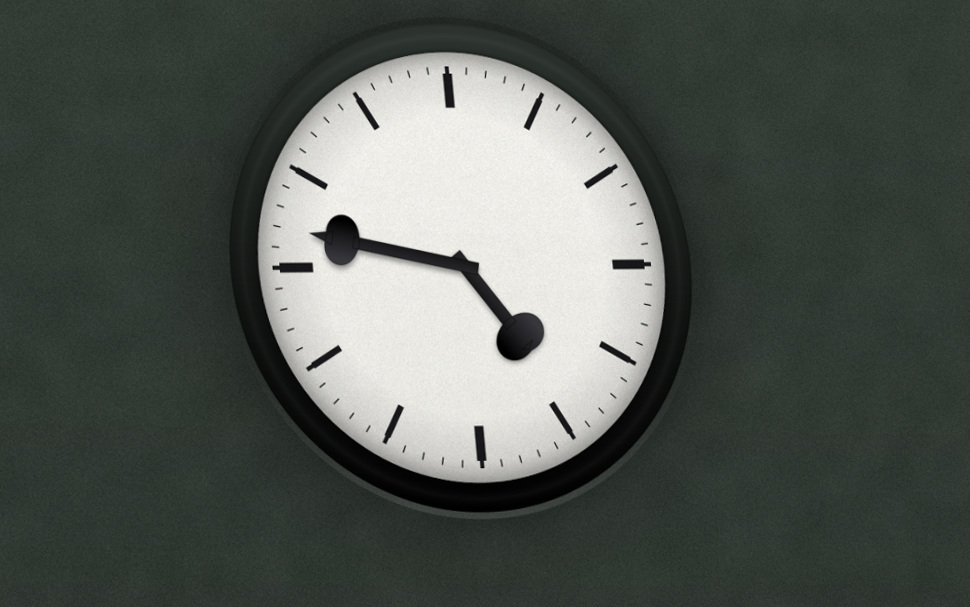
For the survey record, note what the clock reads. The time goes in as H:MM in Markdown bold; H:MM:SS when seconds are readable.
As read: **4:47**
